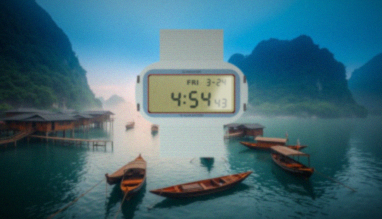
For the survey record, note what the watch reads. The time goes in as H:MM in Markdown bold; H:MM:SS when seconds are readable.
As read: **4:54**
